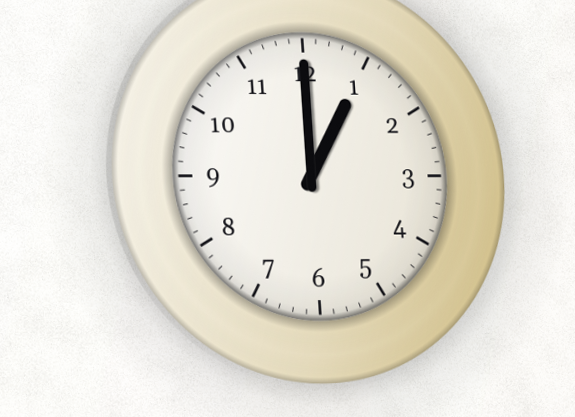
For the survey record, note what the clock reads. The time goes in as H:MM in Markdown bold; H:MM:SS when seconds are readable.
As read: **1:00**
